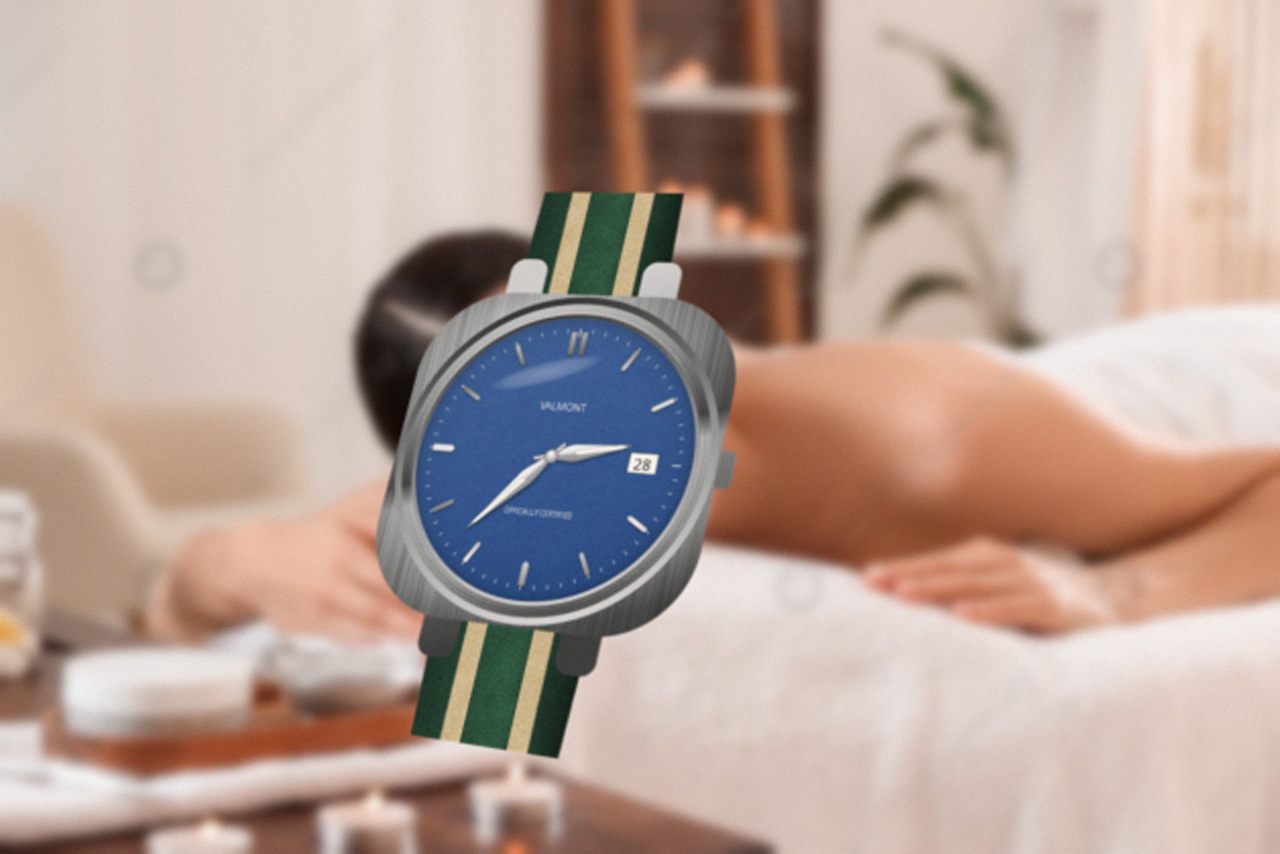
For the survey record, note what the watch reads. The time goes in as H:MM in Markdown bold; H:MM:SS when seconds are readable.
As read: **2:37**
